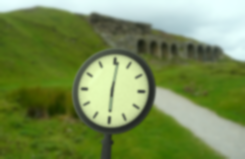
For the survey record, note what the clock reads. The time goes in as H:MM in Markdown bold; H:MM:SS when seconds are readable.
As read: **6:01**
